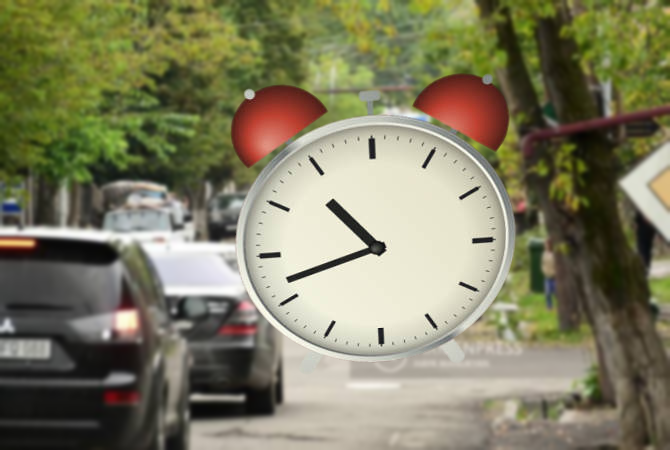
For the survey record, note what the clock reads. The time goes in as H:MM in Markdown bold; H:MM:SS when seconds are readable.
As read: **10:42**
